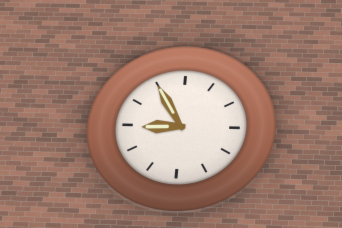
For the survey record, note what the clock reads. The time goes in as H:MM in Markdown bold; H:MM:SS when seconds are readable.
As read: **8:55**
